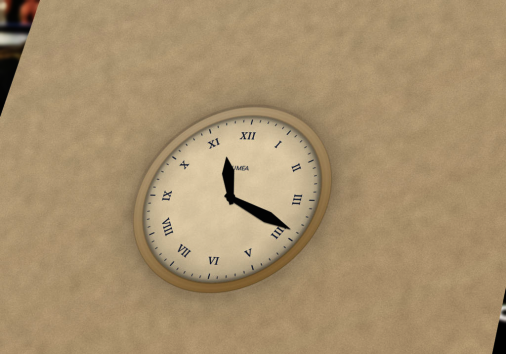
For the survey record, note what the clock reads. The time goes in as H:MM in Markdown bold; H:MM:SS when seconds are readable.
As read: **11:19**
